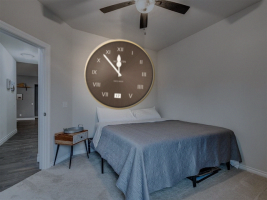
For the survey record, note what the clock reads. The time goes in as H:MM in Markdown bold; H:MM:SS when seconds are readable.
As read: **11:53**
